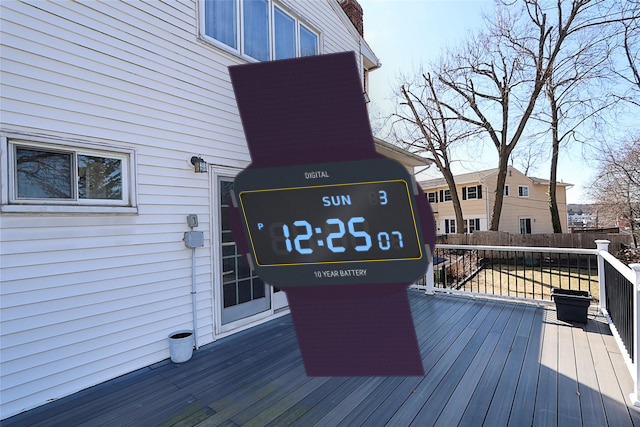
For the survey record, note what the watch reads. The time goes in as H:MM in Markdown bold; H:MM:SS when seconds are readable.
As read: **12:25:07**
